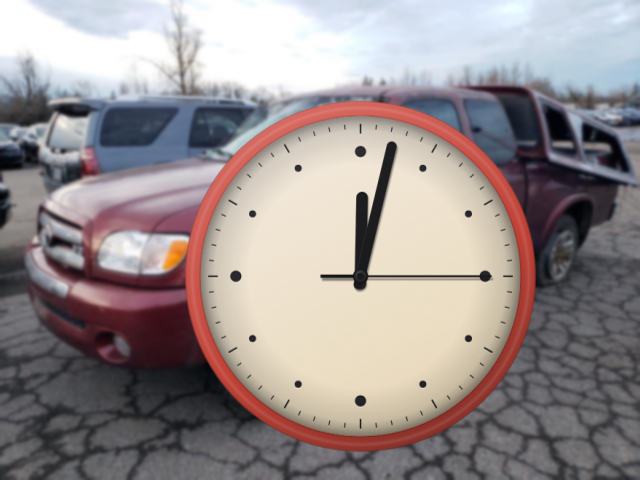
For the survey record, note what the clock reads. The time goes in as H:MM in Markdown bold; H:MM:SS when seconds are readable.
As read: **12:02:15**
